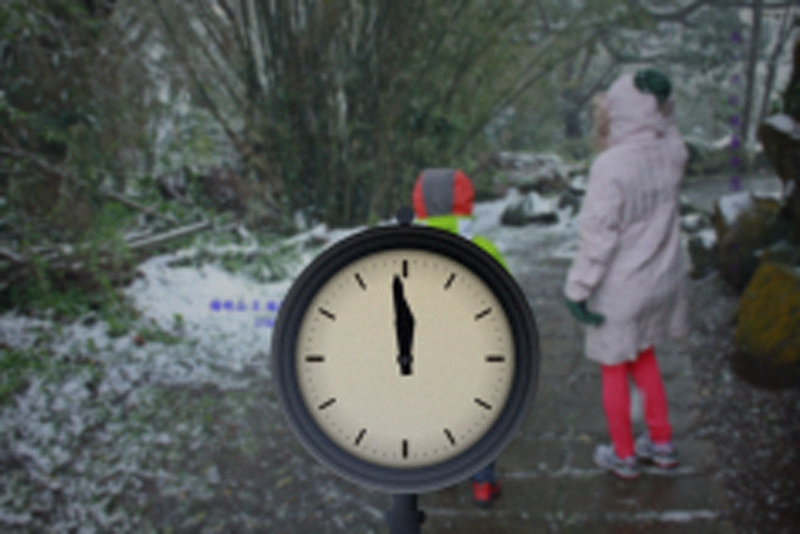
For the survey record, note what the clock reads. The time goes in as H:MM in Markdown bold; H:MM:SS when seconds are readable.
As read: **11:59**
